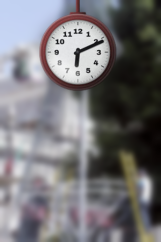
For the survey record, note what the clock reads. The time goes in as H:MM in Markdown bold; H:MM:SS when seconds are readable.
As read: **6:11**
